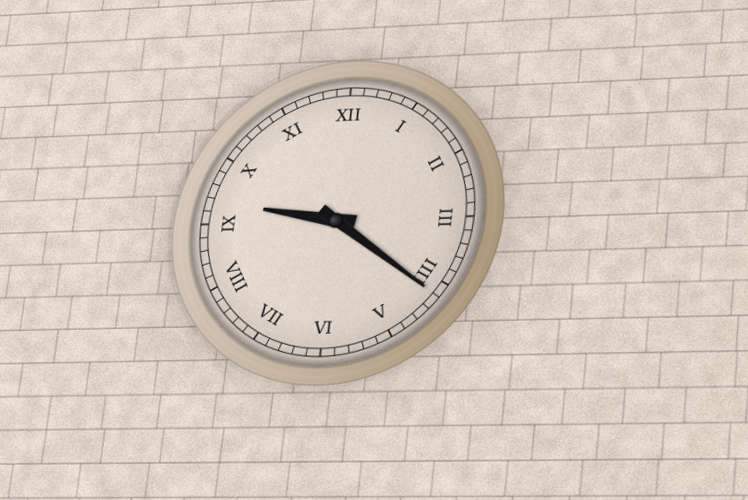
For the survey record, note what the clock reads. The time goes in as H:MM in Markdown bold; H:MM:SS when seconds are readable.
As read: **9:21**
